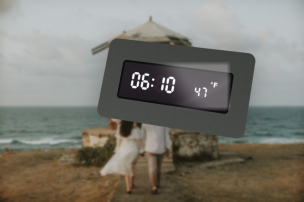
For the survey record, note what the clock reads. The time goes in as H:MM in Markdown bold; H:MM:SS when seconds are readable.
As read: **6:10**
